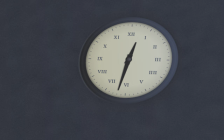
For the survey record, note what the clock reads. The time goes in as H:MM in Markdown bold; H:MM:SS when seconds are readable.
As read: **12:32**
